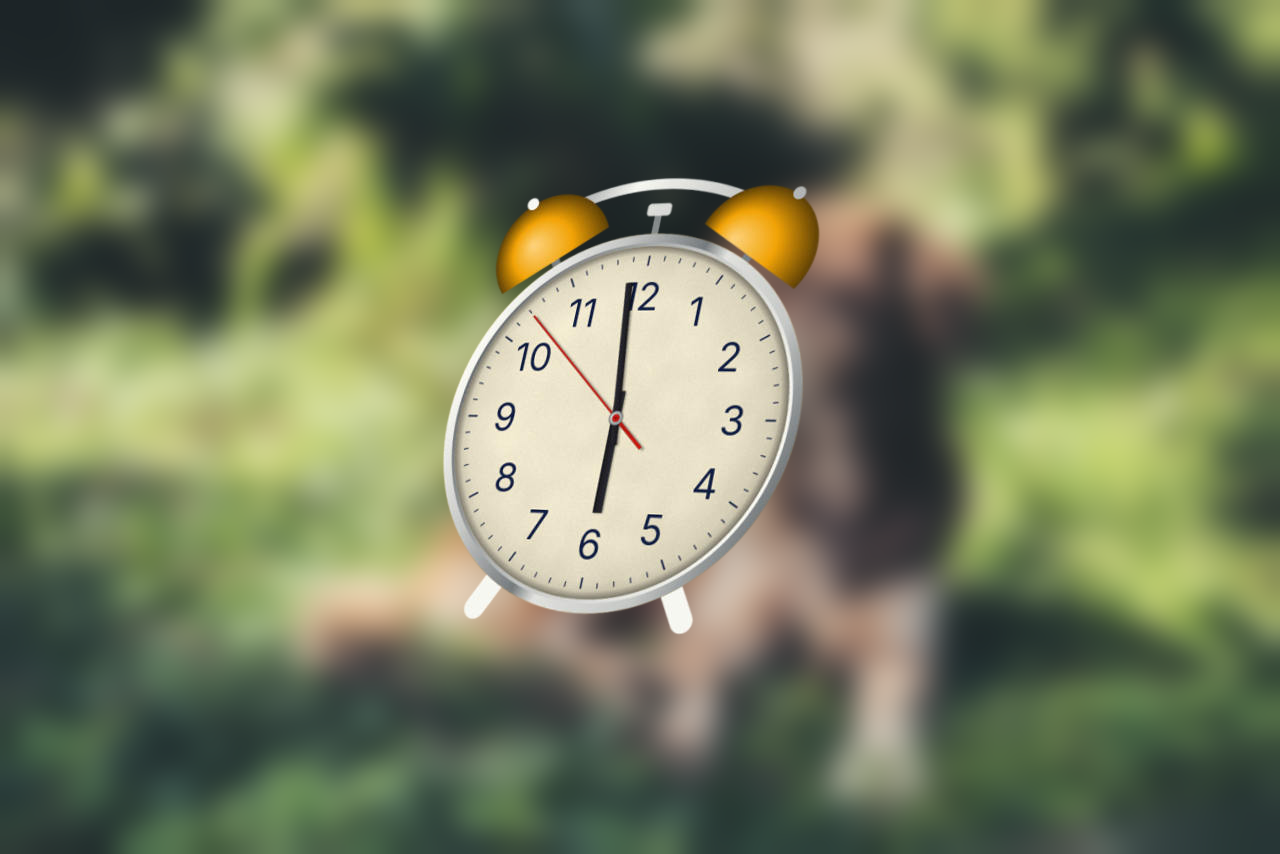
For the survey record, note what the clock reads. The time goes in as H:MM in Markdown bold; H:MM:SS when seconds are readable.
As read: **5:58:52**
